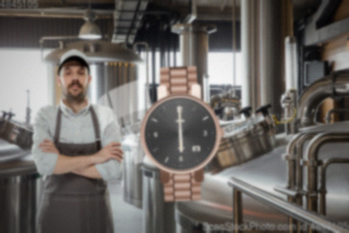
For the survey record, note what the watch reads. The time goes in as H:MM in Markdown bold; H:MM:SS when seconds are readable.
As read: **6:00**
